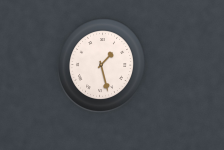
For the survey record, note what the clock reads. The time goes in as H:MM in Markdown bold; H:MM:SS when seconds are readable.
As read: **1:27**
